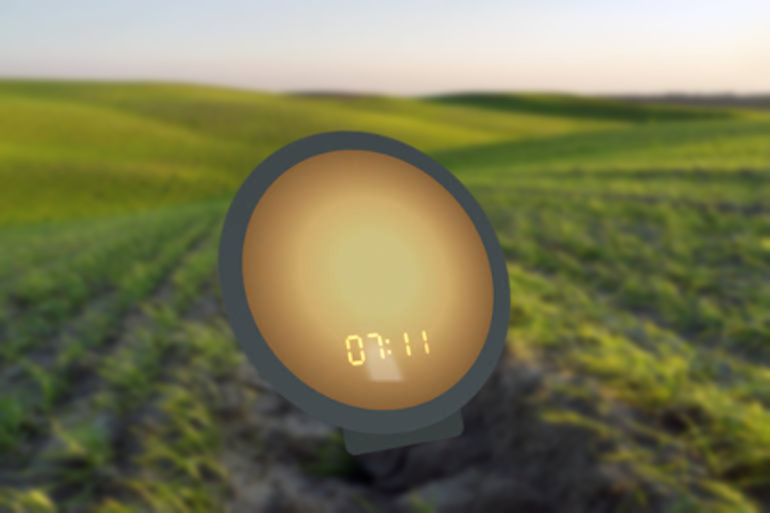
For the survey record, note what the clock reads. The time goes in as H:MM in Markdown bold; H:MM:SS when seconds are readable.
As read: **7:11**
